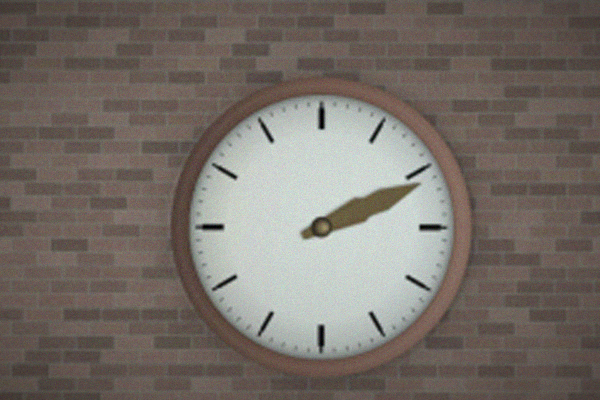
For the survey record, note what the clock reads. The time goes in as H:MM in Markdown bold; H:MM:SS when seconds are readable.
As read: **2:11**
